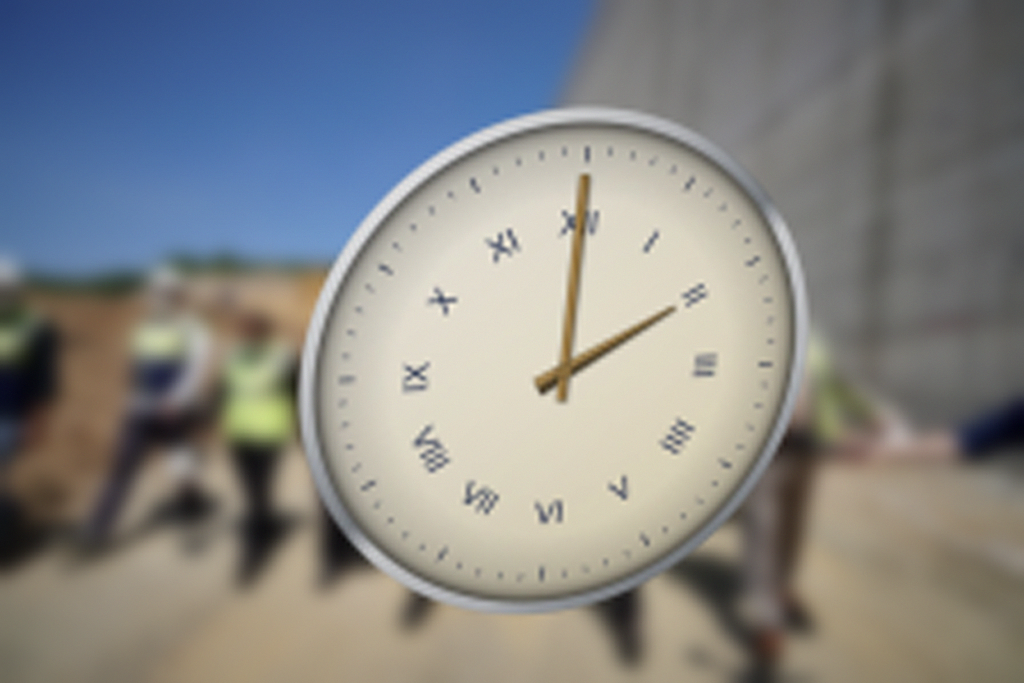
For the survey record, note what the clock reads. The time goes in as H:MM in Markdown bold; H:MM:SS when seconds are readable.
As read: **2:00**
